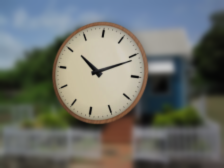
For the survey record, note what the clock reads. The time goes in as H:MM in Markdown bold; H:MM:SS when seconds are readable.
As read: **10:11**
